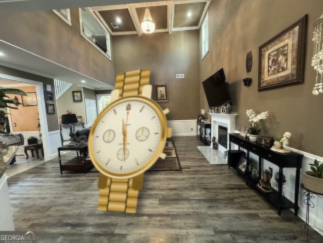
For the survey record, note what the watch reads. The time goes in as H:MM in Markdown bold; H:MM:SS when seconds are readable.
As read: **11:29**
